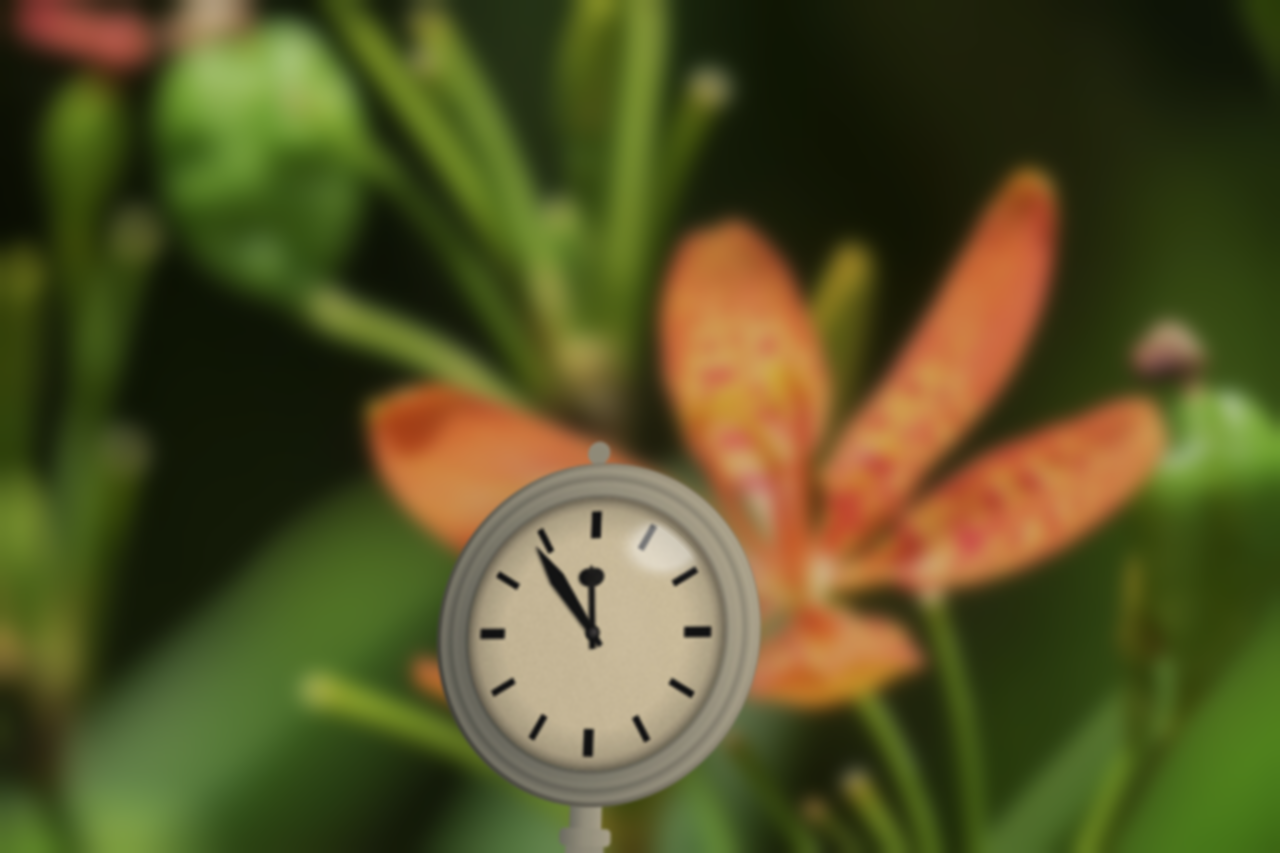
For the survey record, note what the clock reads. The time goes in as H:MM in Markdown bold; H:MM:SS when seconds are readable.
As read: **11:54**
